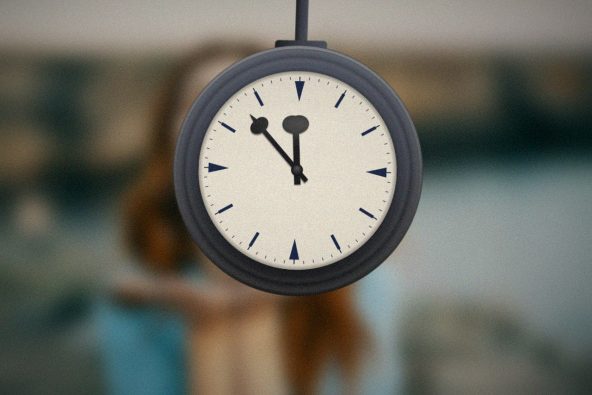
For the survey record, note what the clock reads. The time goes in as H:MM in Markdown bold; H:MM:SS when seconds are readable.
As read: **11:53**
